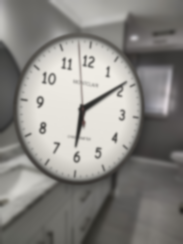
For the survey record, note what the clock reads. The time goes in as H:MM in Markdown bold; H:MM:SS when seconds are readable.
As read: **6:08:58**
